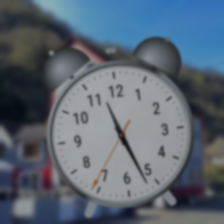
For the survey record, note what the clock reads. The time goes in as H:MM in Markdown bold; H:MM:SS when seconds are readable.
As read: **11:26:36**
